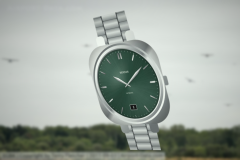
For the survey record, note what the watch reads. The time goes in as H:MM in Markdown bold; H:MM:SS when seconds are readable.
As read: **10:09**
